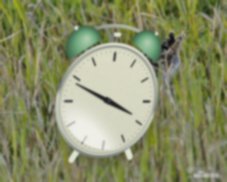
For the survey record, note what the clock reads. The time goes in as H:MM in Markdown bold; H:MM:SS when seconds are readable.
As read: **3:49**
